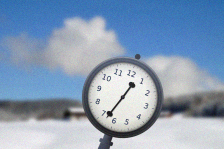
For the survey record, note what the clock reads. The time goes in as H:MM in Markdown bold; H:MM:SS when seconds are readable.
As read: **12:33**
